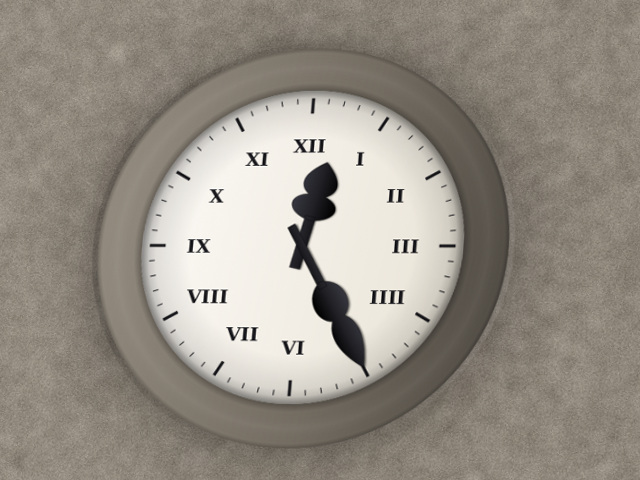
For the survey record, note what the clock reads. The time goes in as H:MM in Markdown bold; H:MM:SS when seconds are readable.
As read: **12:25**
